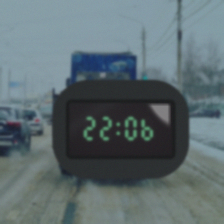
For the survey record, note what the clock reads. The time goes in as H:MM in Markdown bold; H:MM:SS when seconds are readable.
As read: **22:06**
